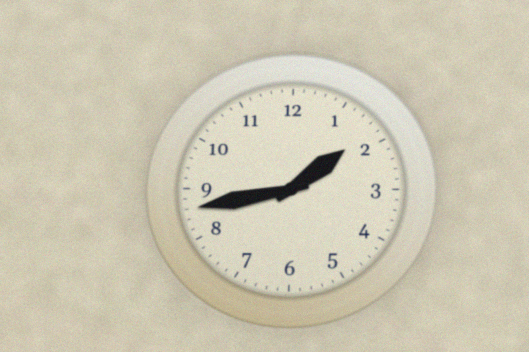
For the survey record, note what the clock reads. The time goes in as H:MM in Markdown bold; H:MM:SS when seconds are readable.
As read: **1:43**
